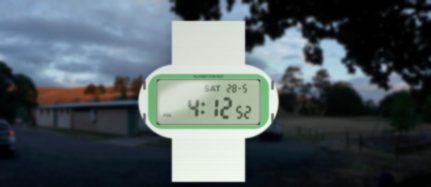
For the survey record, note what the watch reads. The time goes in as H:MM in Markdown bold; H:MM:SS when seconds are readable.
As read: **4:12:52**
